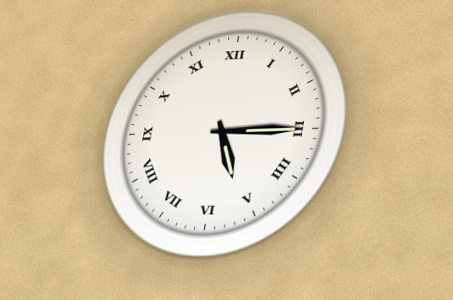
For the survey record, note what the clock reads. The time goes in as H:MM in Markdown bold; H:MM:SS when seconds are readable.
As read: **5:15**
